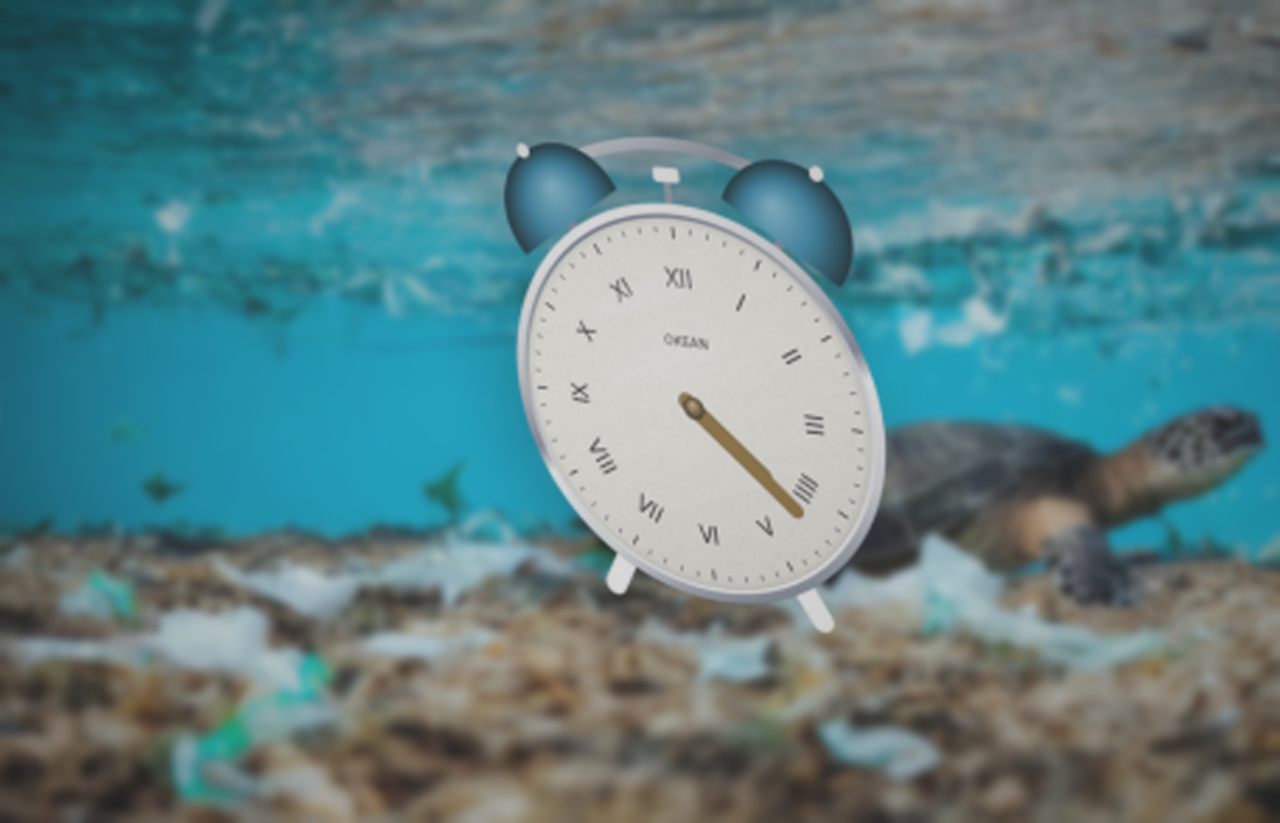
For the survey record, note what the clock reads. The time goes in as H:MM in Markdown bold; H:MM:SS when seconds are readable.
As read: **4:22**
